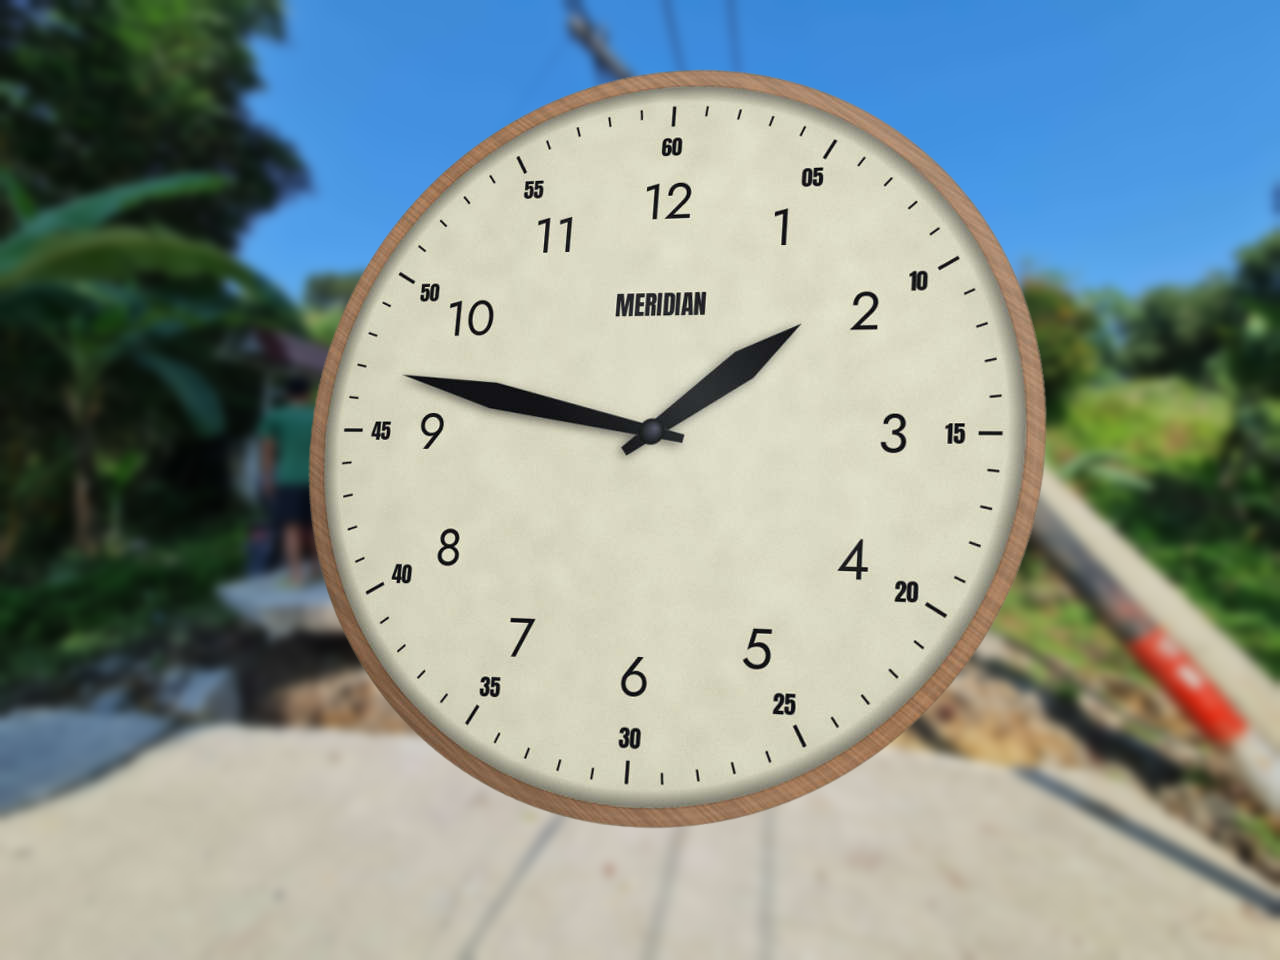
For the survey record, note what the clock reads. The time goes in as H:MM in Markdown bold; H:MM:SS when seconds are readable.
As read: **1:47**
